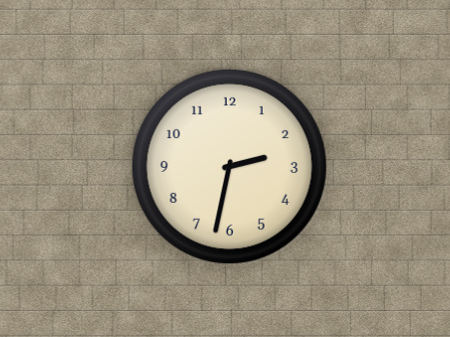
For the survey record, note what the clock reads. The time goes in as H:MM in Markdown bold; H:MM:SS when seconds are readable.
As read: **2:32**
